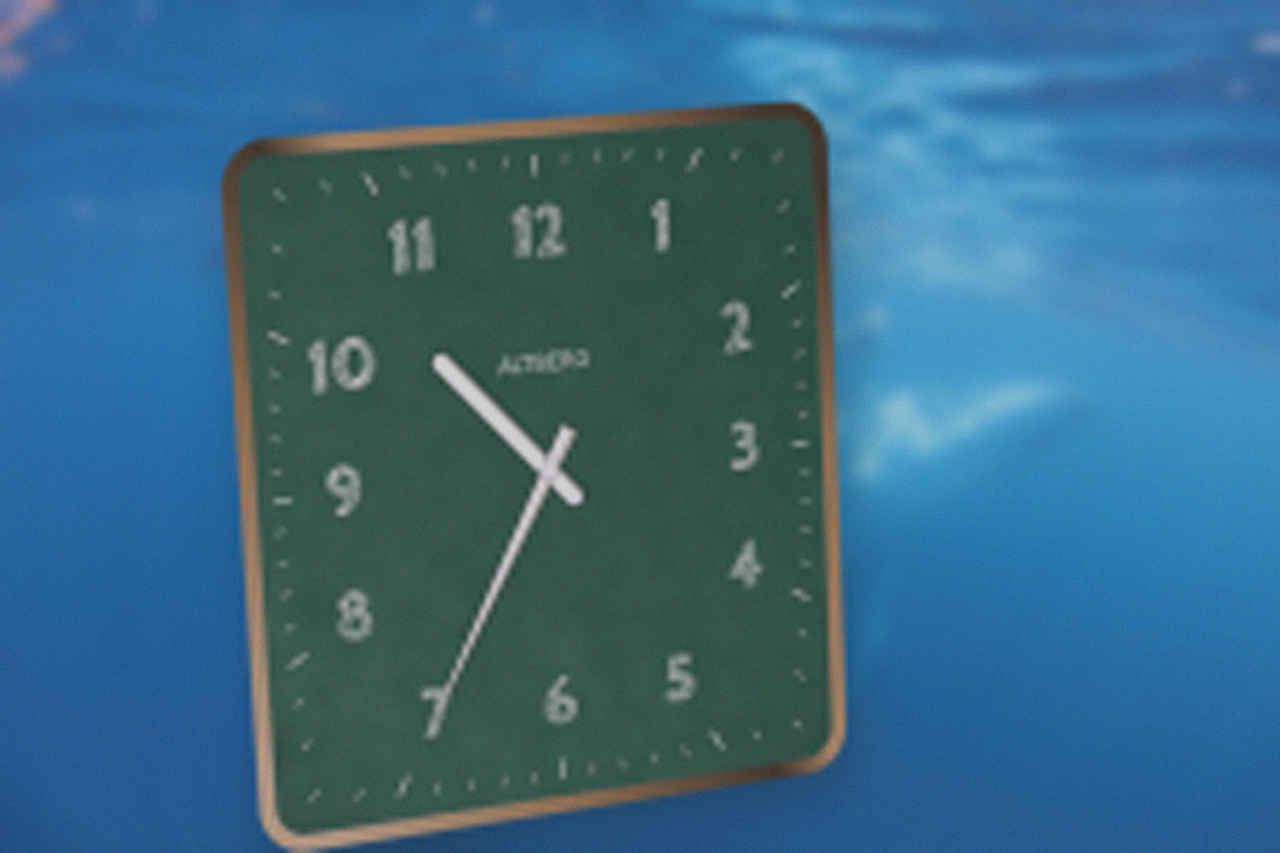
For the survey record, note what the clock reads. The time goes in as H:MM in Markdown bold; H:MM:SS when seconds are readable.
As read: **10:35**
